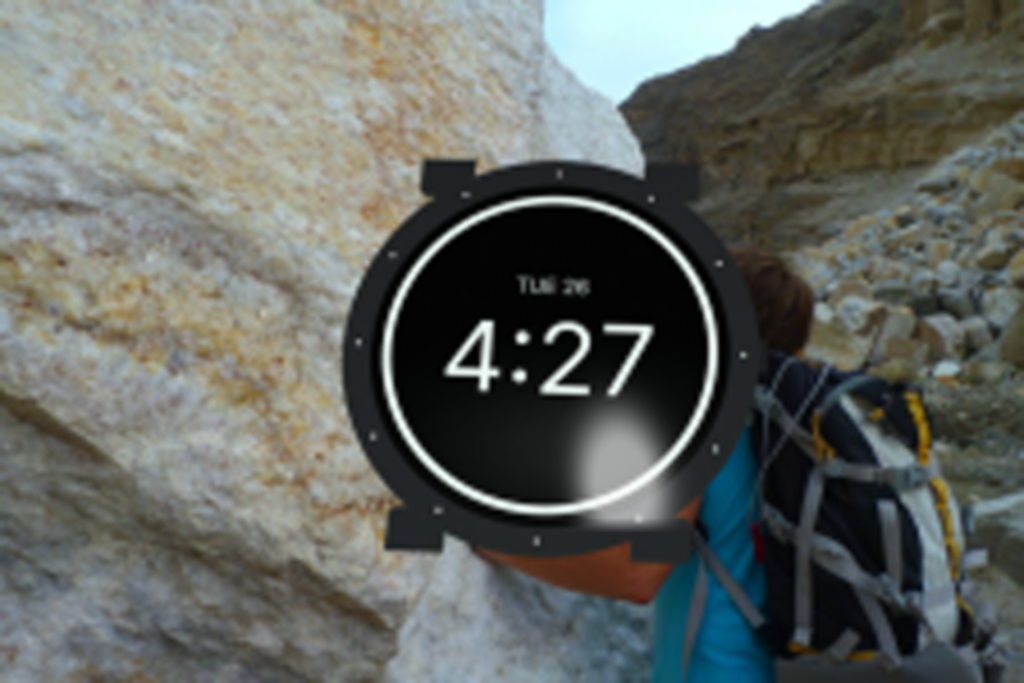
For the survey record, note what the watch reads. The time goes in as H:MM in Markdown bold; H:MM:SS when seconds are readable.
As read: **4:27**
